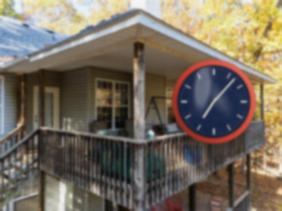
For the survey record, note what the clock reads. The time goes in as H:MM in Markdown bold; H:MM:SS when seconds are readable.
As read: **7:07**
